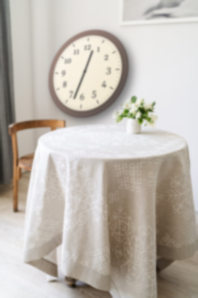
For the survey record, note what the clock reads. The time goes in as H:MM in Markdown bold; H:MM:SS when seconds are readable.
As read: **12:33**
